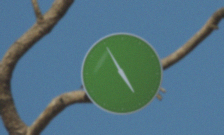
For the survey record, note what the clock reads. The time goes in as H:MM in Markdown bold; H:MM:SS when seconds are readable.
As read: **4:55**
